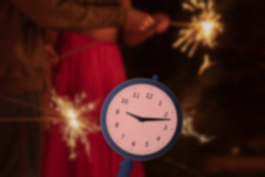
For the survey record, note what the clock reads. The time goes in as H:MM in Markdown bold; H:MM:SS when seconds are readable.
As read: **9:12**
